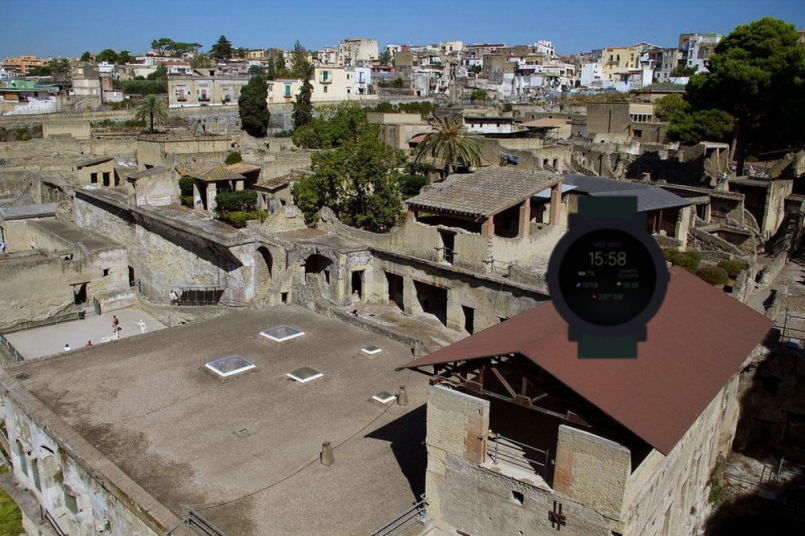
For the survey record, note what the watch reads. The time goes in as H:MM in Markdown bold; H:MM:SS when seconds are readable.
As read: **15:58**
